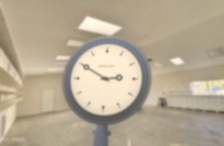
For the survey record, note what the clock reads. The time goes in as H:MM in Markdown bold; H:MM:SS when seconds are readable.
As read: **2:50**
